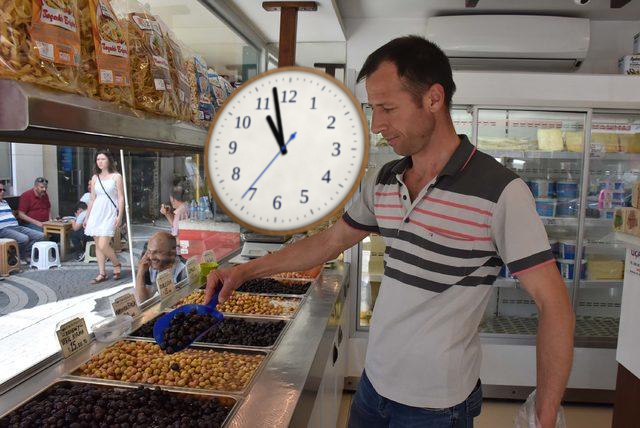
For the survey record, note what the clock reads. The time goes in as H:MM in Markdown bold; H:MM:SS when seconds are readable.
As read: **10:57:36**
